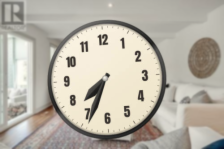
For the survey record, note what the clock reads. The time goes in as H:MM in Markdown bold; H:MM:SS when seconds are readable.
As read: **7:34**
